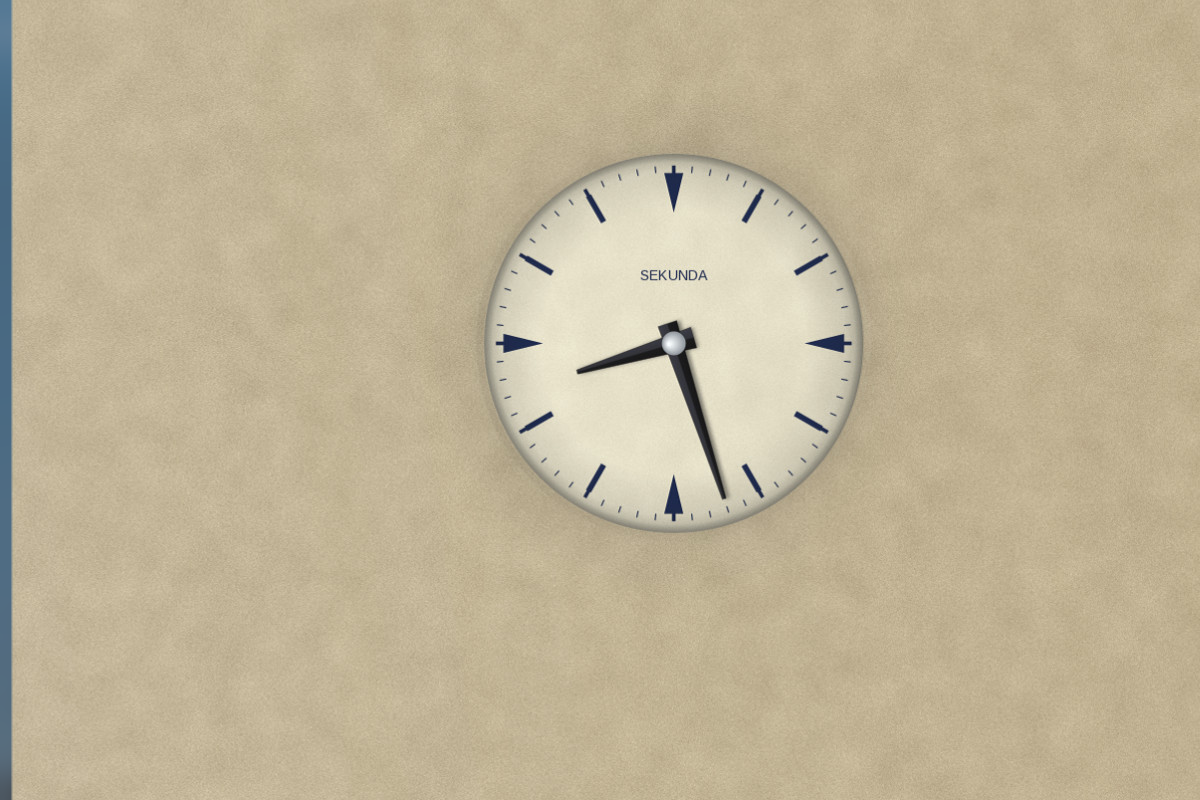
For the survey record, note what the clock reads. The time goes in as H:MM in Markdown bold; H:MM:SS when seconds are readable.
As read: **8:27**
